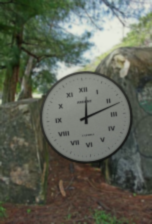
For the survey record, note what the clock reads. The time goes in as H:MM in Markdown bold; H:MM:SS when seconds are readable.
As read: **12:12**
